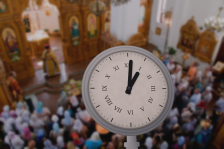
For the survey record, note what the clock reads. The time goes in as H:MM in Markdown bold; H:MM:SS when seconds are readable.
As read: **1:01**
